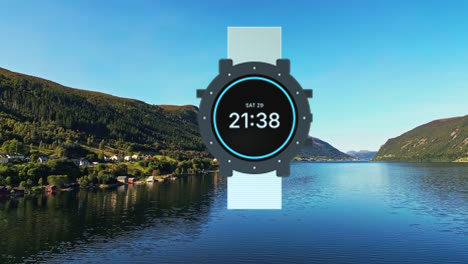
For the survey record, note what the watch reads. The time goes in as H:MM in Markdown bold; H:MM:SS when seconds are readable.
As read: **21:38**
